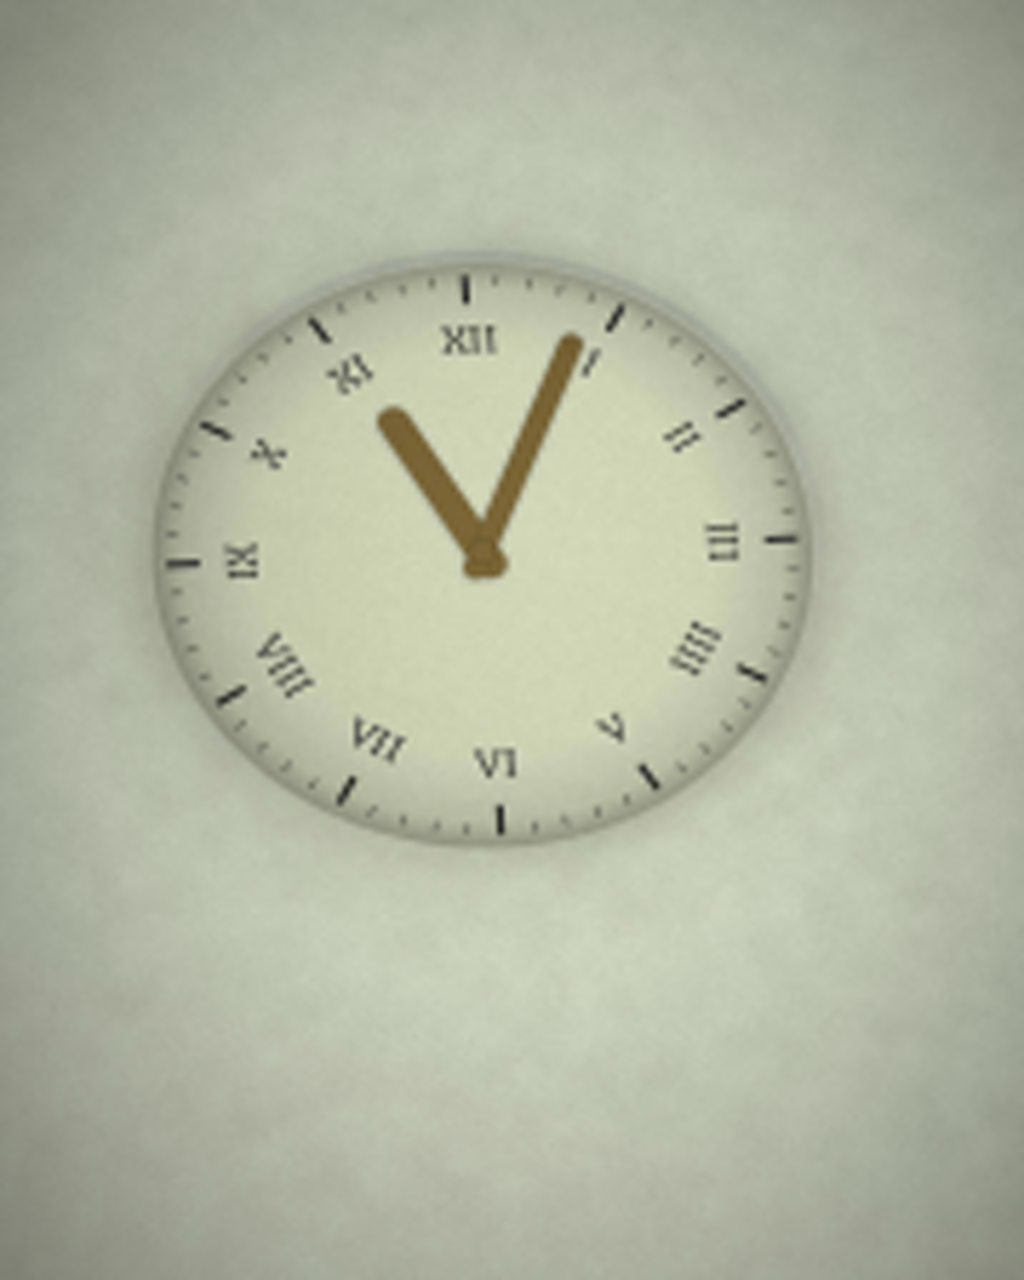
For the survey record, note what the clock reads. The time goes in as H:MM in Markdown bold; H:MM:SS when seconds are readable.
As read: **11:04**
